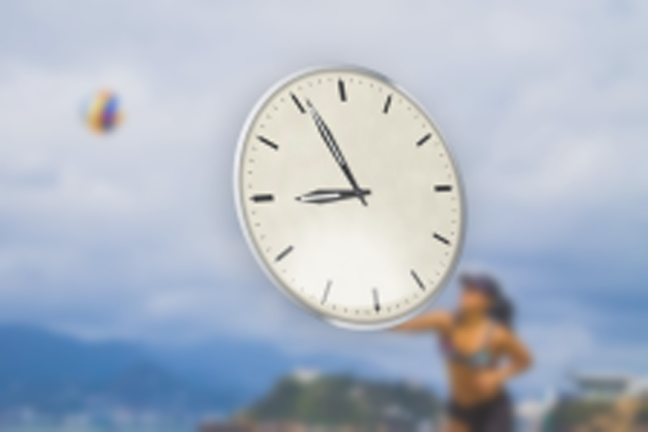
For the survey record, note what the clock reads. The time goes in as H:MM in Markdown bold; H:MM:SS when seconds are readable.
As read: **8:56**
